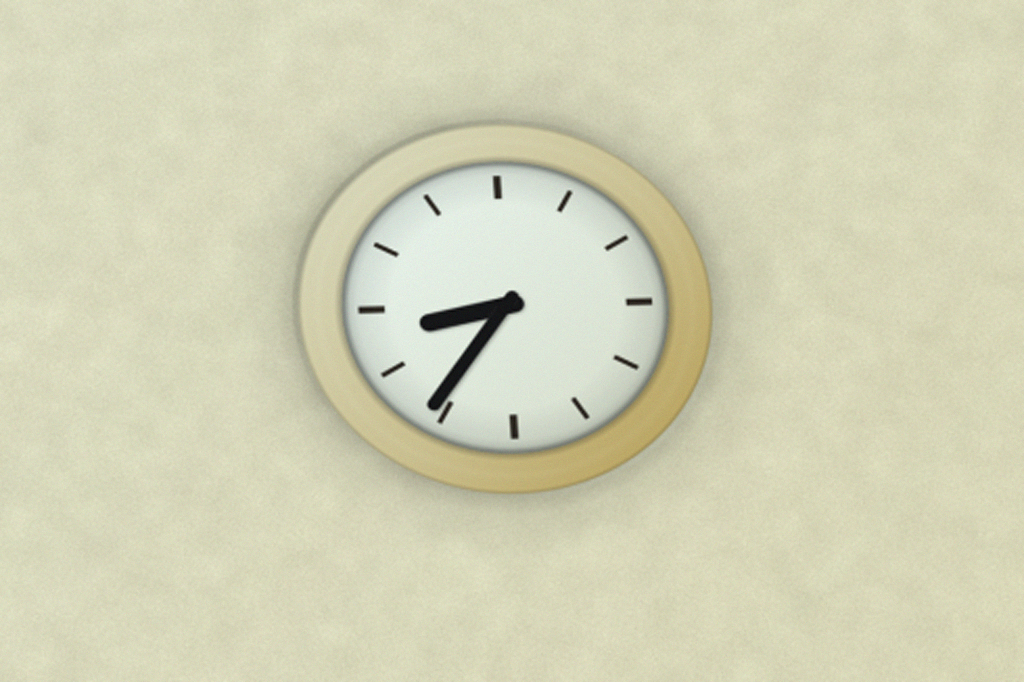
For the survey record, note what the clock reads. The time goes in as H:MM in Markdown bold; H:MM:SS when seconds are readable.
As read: **8:36**
